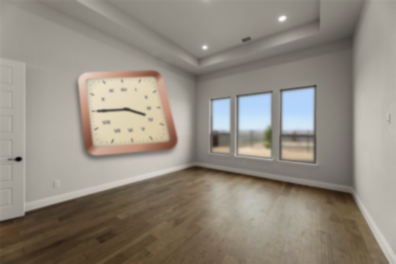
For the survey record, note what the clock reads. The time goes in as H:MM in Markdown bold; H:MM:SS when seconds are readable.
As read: **3:45**
